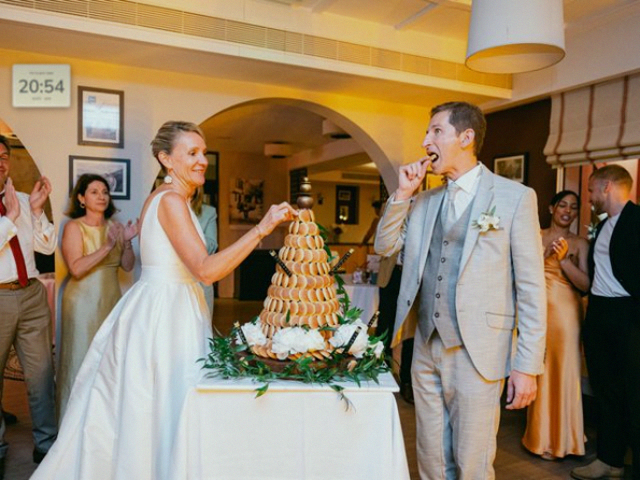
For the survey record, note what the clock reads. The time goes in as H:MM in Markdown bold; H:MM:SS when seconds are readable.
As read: **20:54**
